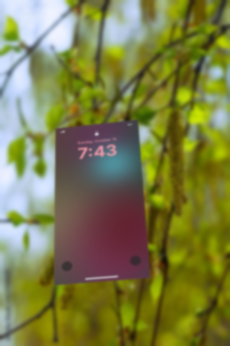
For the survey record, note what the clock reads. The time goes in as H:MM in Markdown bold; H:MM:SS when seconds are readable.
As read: **7:43**
